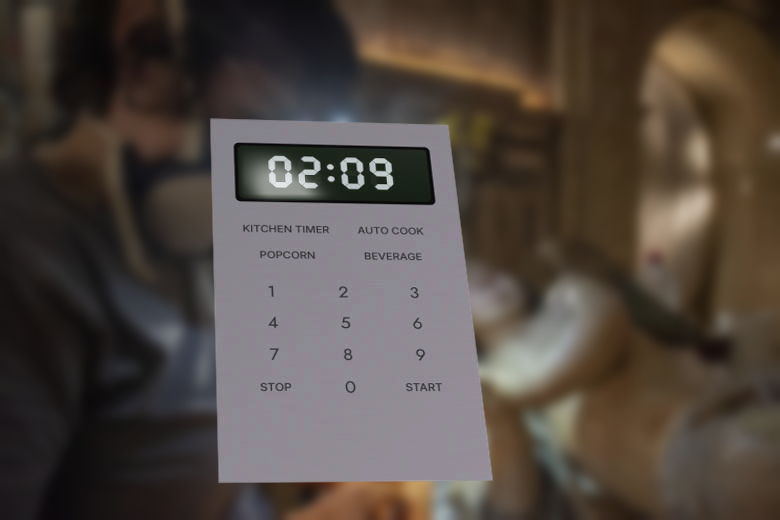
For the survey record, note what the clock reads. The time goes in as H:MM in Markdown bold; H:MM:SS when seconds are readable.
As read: **2:09**
